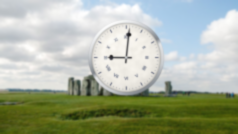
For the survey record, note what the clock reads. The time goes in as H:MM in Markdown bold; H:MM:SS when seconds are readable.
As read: **9:01**
